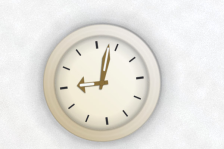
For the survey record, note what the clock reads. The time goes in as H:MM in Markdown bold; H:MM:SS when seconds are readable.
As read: **9:03**
